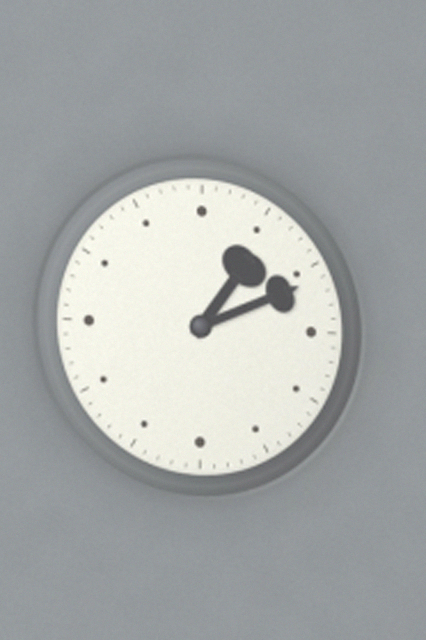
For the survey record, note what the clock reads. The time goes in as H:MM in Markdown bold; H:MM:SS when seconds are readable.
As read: **1:11**
